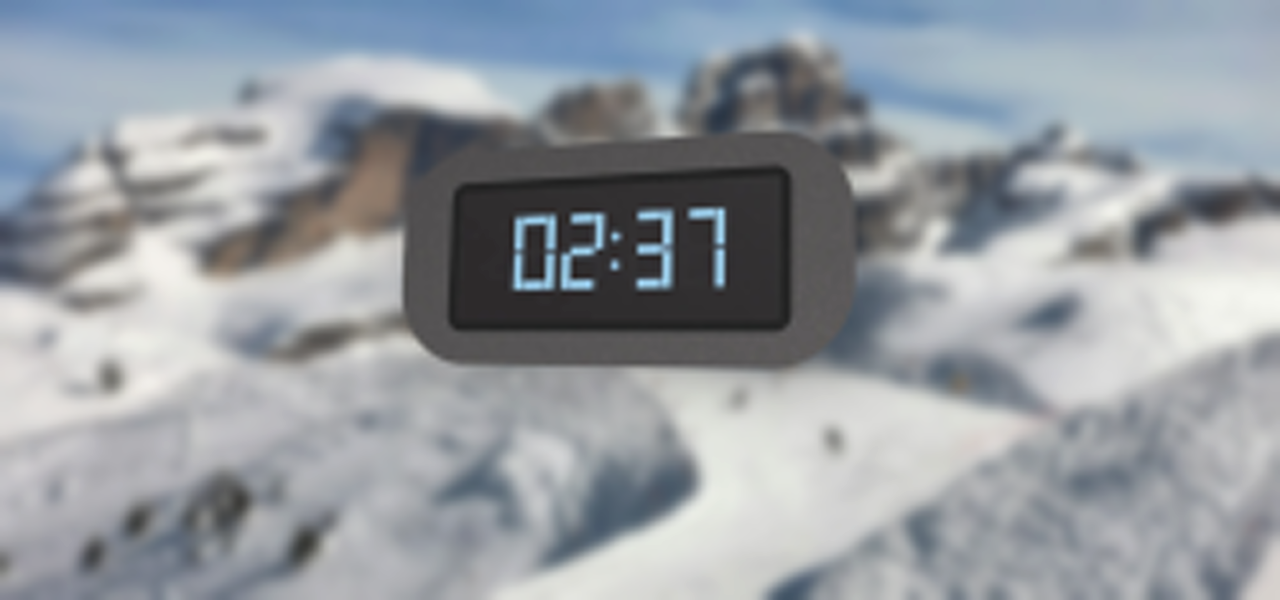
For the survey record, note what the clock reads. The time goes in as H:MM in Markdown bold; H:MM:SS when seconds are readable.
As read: **2:37**
